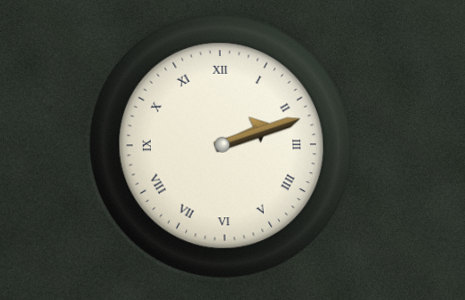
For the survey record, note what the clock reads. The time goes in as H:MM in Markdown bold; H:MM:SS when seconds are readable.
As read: **2:12**
